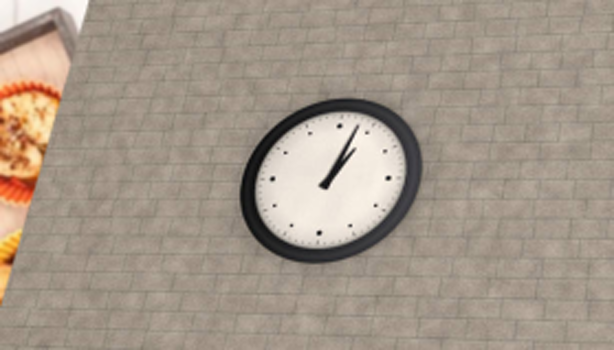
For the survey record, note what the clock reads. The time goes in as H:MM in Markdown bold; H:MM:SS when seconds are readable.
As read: **1:03**
